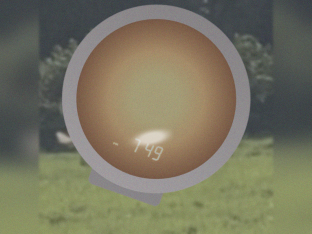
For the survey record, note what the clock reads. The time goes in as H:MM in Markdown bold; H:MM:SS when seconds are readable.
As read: **7:49**
